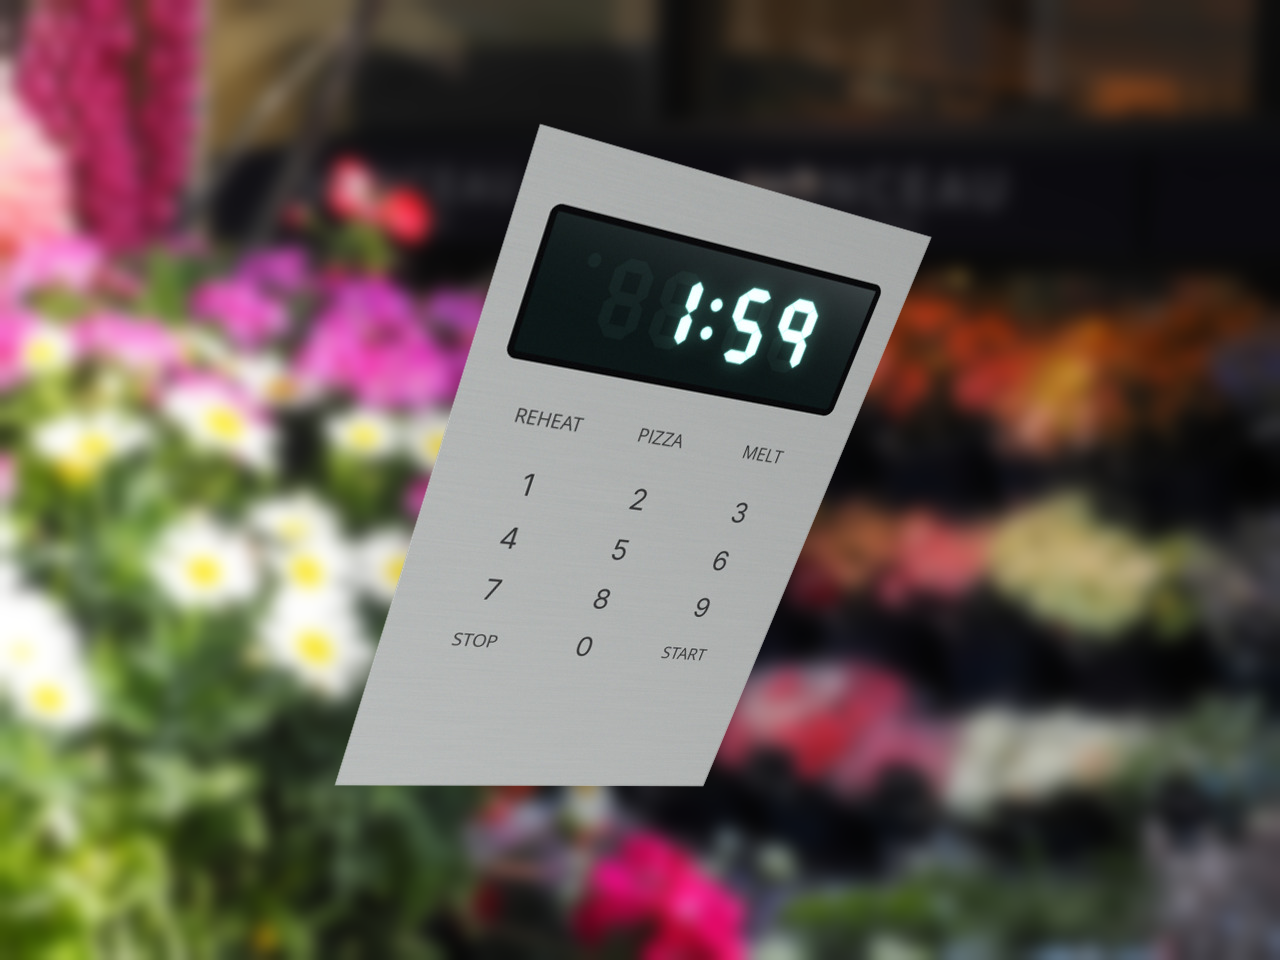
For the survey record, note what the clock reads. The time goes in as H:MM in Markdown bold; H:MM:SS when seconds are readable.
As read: **1:59**
